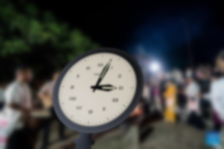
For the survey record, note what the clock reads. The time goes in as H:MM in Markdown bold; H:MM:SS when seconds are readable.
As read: **3:03**
